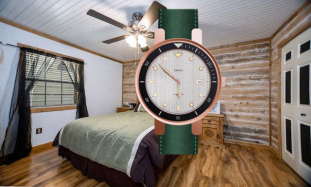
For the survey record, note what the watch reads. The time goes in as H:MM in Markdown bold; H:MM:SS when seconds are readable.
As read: **5:52**
